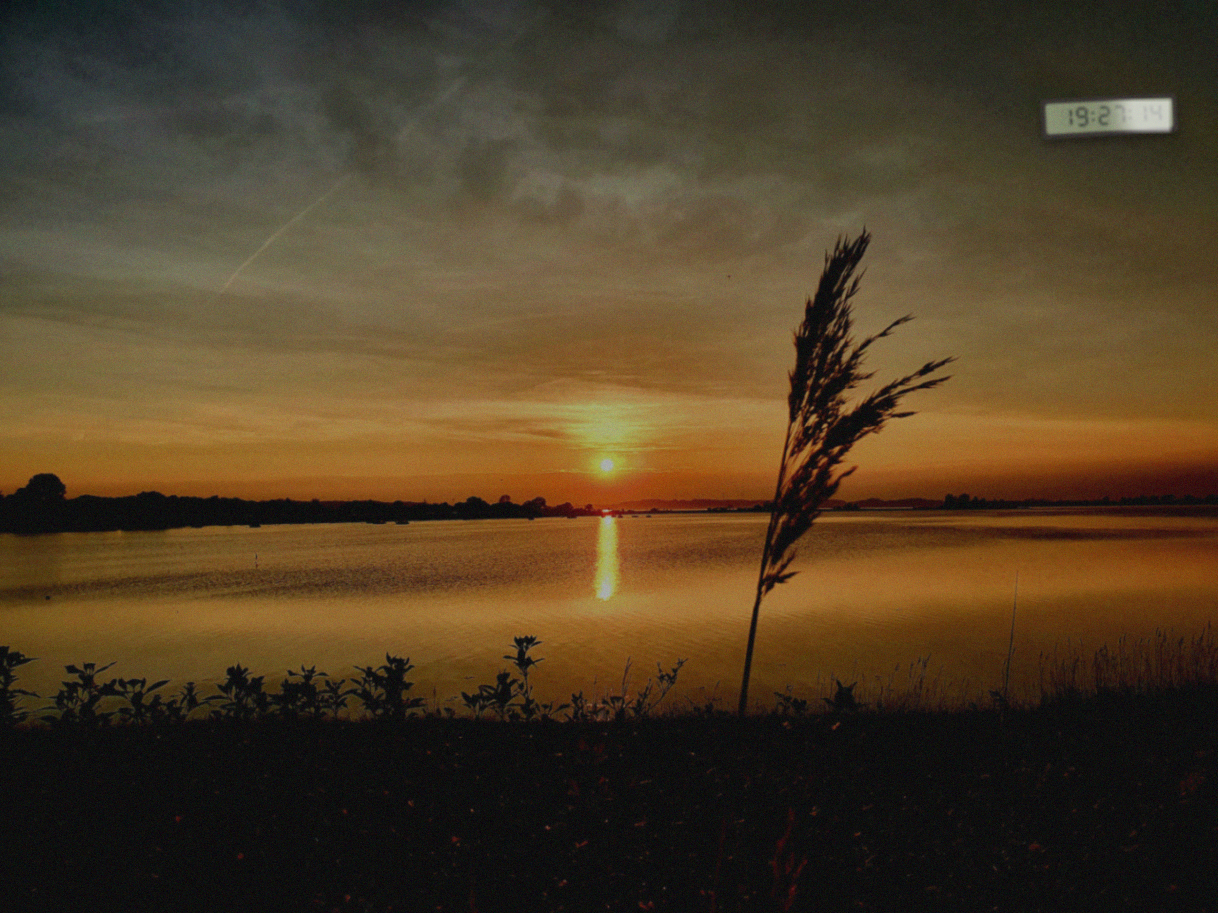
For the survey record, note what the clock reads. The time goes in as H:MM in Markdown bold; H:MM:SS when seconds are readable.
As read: **19:27:14**
